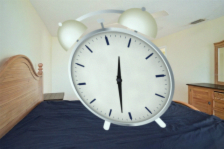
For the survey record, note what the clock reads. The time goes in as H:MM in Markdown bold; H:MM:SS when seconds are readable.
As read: **12:32**
